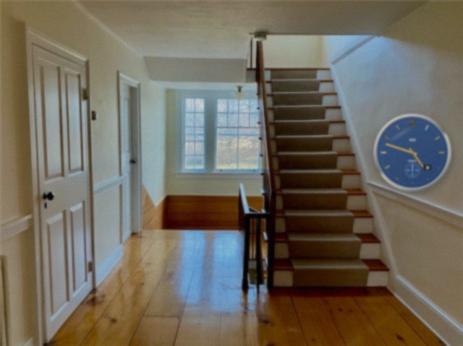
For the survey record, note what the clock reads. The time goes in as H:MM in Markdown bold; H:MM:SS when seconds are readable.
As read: **4:48**
